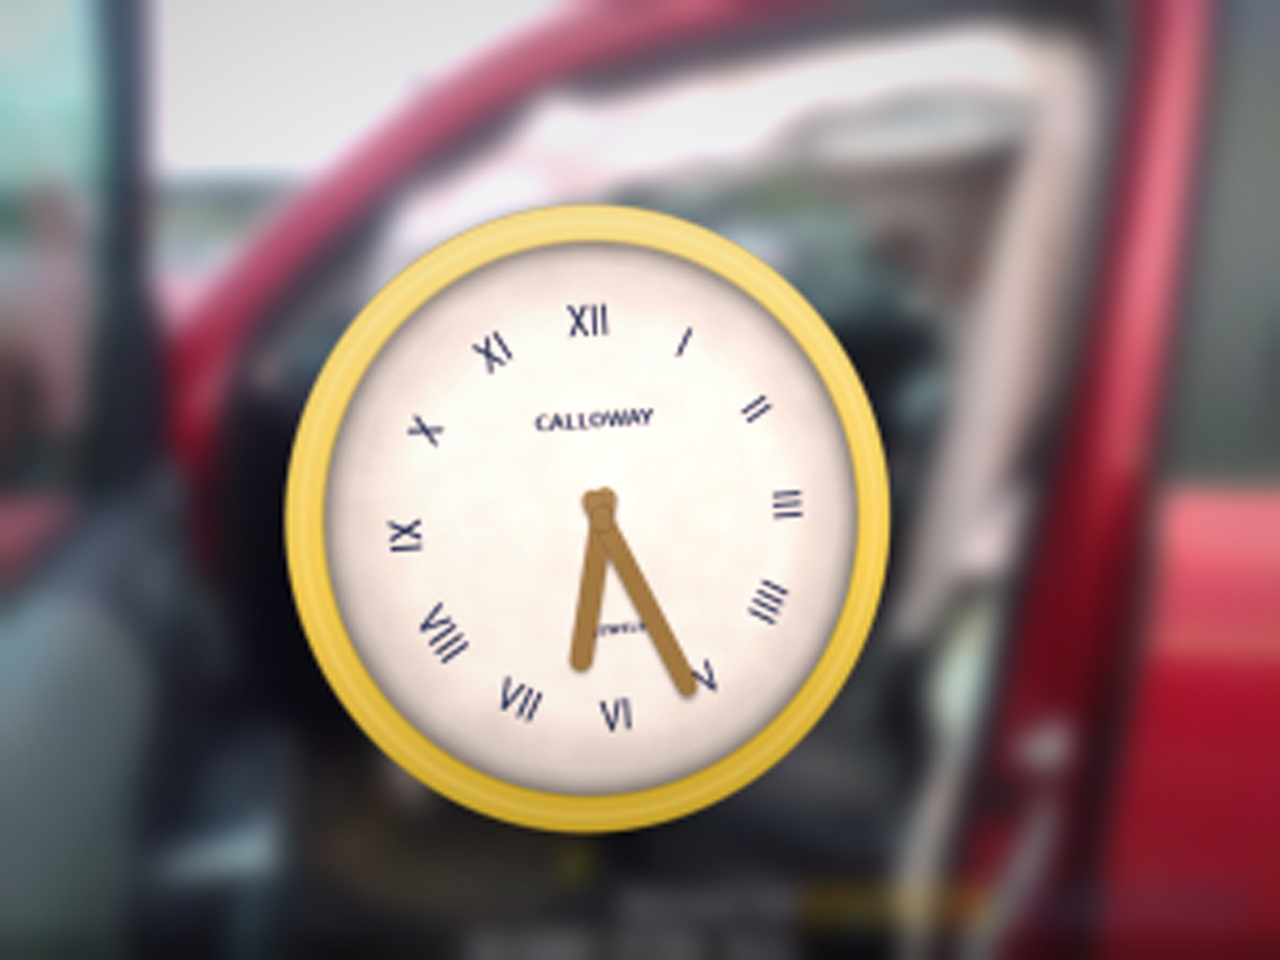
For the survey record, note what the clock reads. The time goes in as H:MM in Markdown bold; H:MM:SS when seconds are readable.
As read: **6:26**
